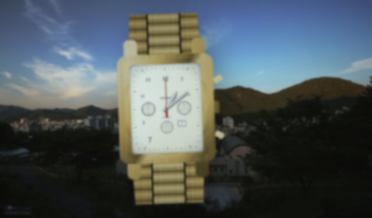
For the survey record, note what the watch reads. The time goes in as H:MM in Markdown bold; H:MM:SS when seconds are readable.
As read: **1:09**
